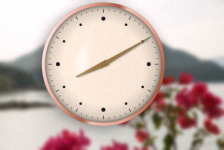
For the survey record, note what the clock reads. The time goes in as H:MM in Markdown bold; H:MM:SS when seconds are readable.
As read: **8:10**
